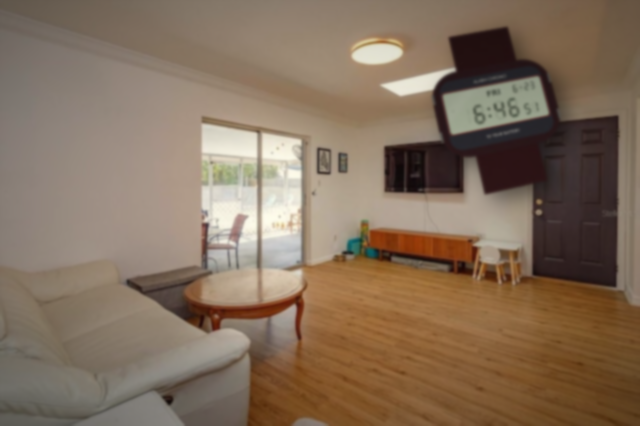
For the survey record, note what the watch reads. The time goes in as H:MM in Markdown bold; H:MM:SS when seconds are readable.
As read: **6:46**
